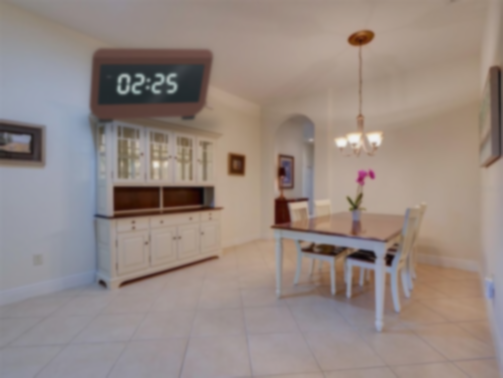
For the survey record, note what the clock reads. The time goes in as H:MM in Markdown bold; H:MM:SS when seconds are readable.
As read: **2:25**
